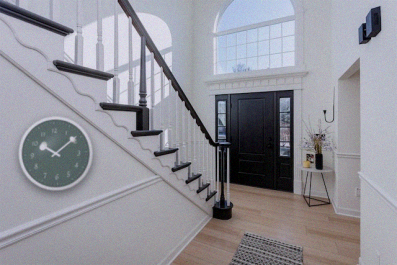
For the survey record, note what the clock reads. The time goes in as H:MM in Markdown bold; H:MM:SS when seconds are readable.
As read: **10:09**
